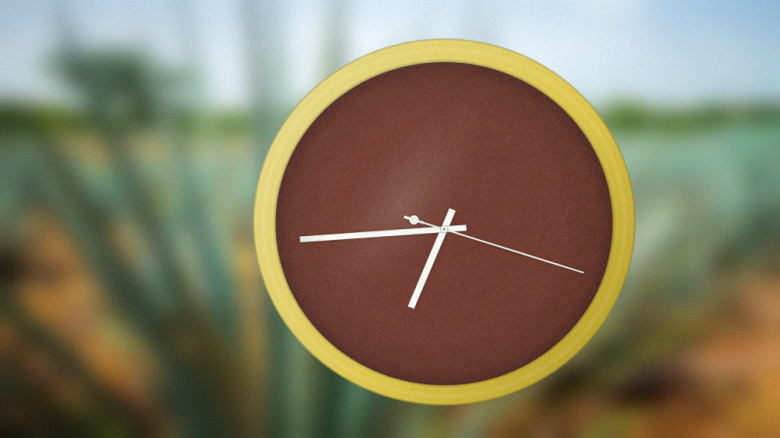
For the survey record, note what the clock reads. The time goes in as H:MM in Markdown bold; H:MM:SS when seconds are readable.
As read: **6:44:18**
